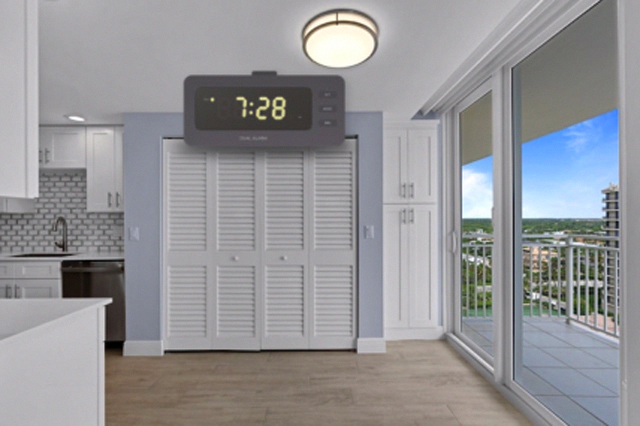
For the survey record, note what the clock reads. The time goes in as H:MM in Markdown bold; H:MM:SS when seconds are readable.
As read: **7:28**
